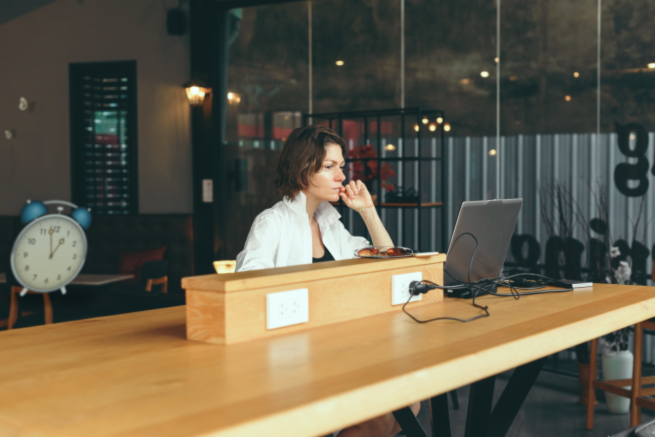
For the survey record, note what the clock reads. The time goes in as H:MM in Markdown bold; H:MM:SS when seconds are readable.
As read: **12:58**
